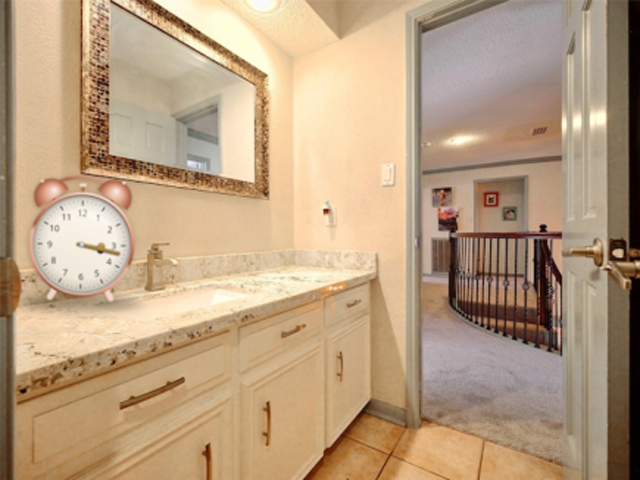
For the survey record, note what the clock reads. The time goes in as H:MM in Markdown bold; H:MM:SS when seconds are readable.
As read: **3:17**
